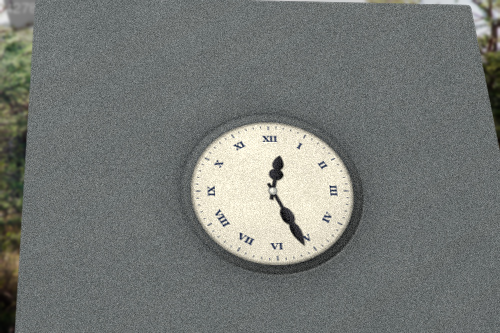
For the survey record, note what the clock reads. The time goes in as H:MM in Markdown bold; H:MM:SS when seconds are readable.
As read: **12:26**
